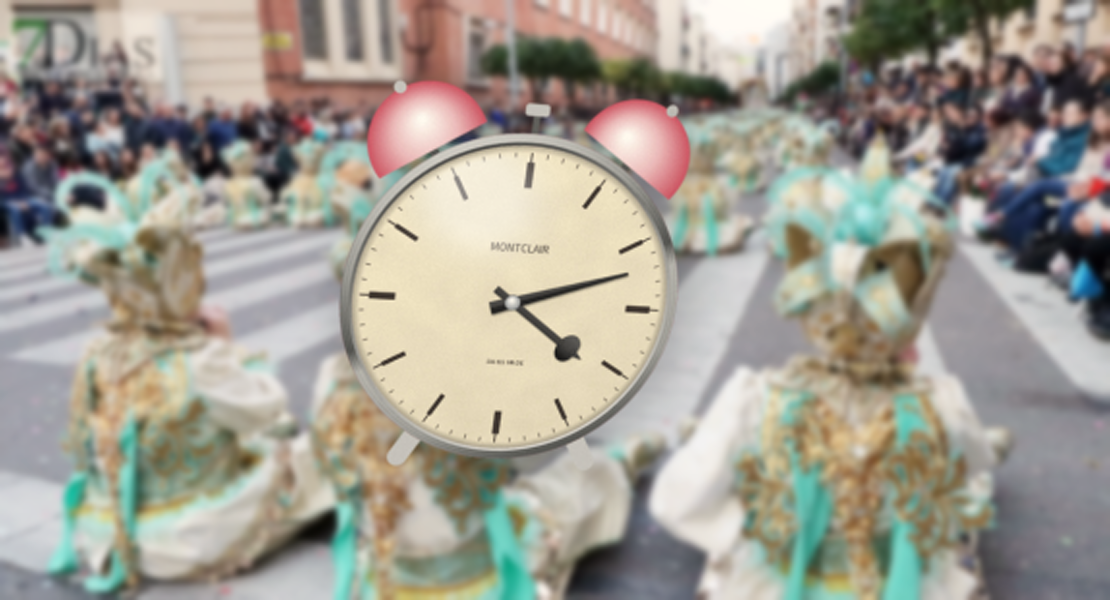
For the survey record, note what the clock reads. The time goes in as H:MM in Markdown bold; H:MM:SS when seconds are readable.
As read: **4:12**
